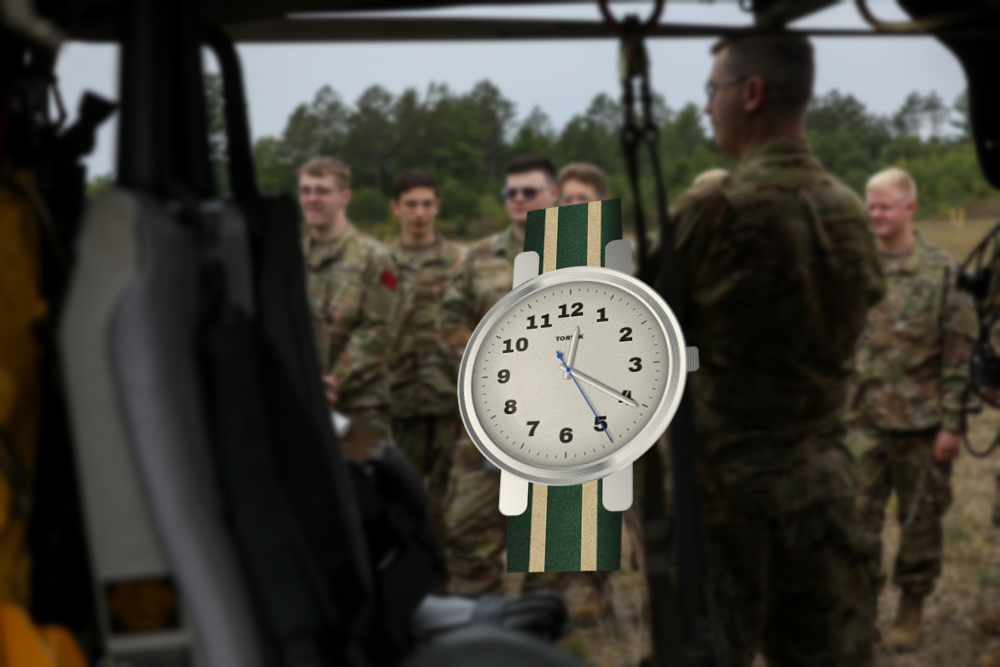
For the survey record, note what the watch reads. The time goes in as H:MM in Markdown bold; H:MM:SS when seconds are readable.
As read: **12:20:25**
